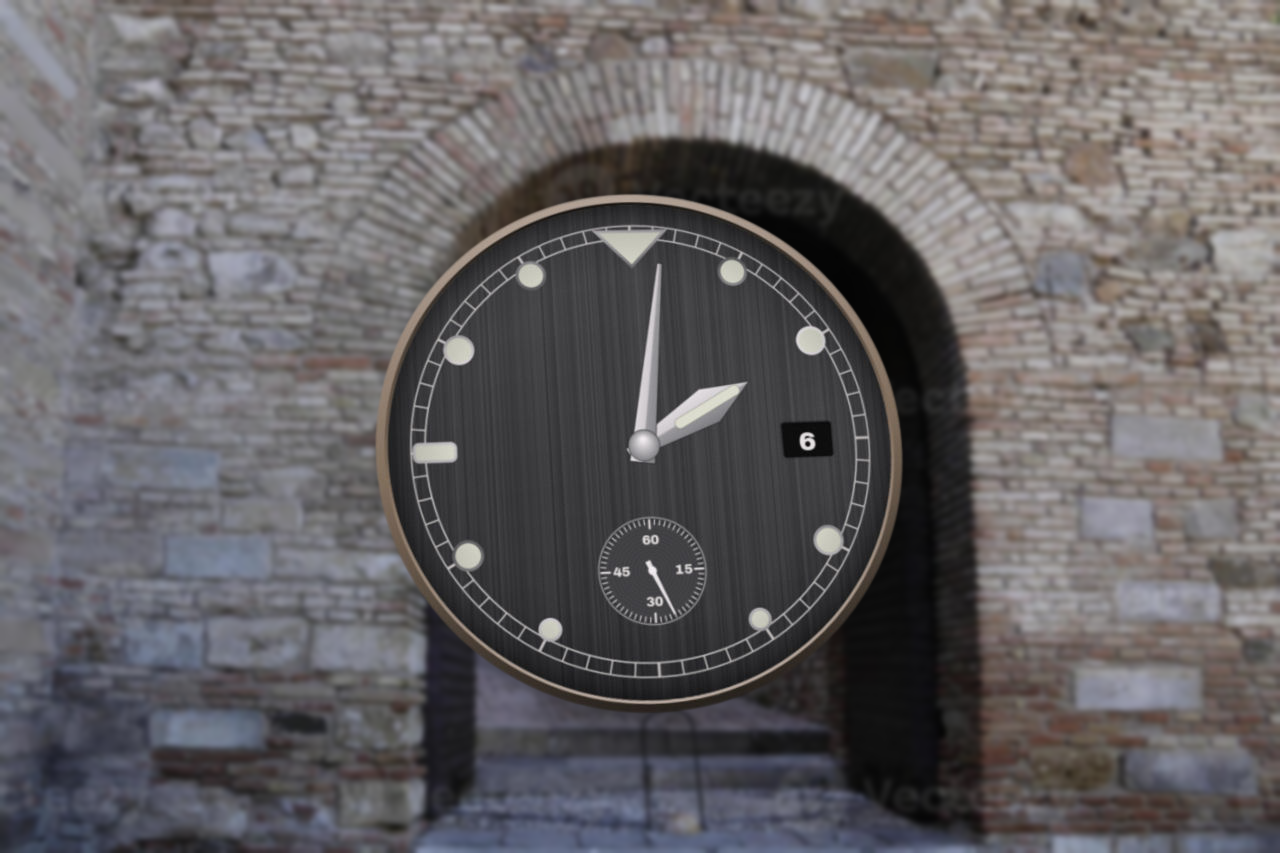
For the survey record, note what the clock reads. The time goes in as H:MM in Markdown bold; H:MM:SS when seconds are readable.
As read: **2:01:26**
